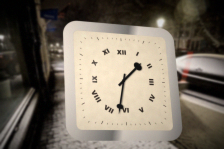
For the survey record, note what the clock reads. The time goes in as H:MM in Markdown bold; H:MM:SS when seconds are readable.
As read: **1:32**
